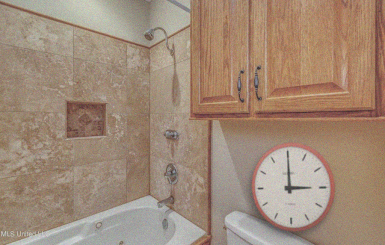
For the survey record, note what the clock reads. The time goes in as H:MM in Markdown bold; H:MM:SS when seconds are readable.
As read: **3:00**
